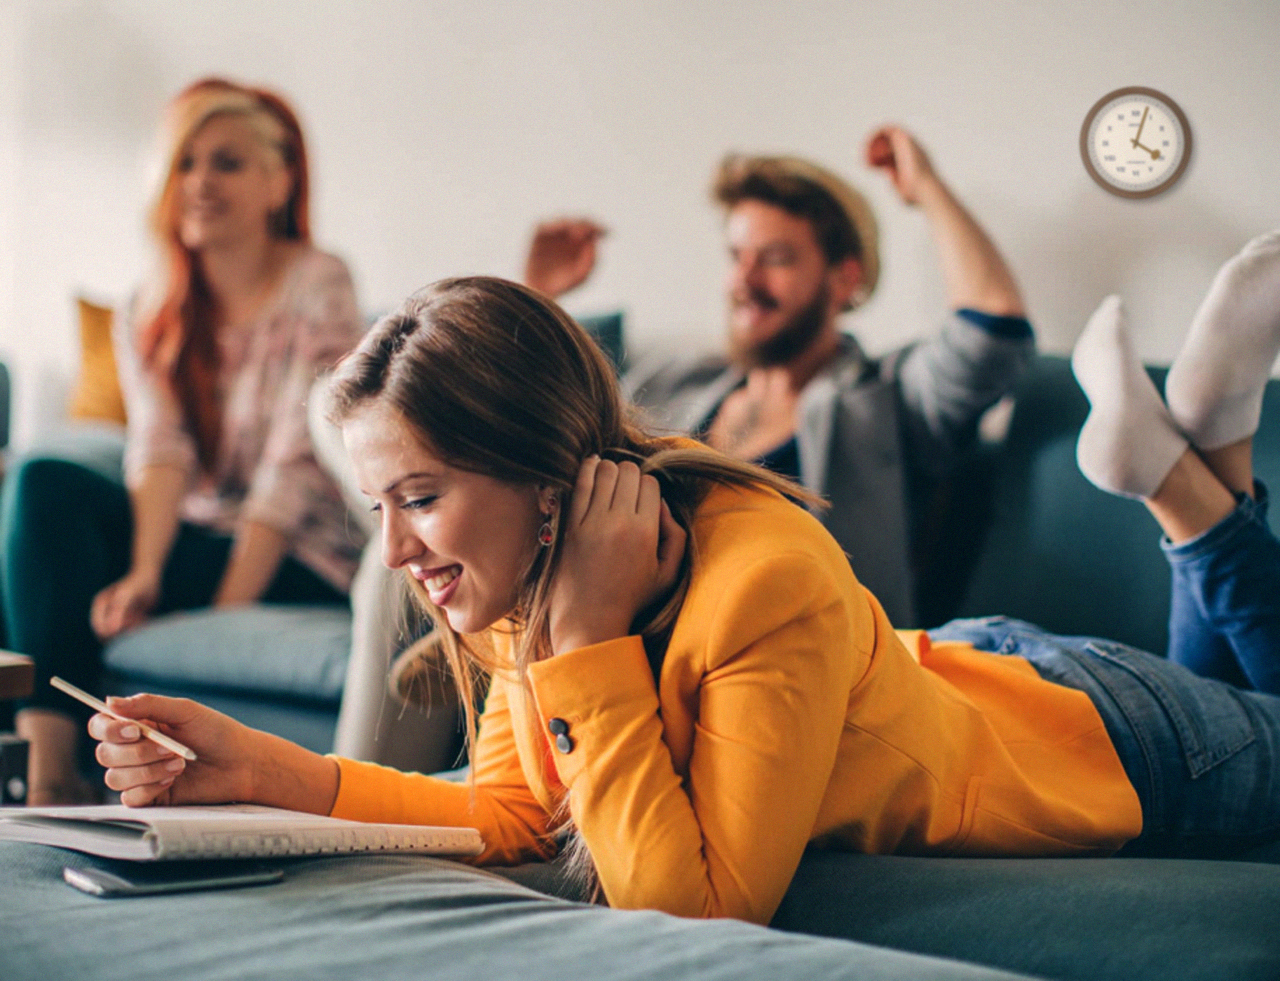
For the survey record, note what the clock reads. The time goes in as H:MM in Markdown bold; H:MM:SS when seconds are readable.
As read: **4:03**
